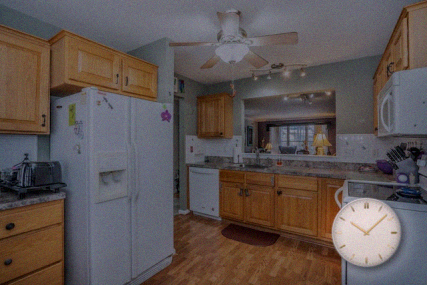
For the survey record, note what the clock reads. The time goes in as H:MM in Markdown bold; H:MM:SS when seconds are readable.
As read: **10:08**
